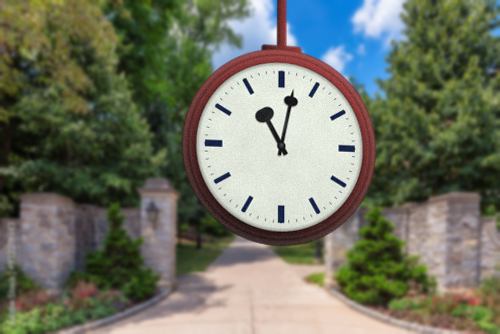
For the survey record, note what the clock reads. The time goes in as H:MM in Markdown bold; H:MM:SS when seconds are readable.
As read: **11:02**
